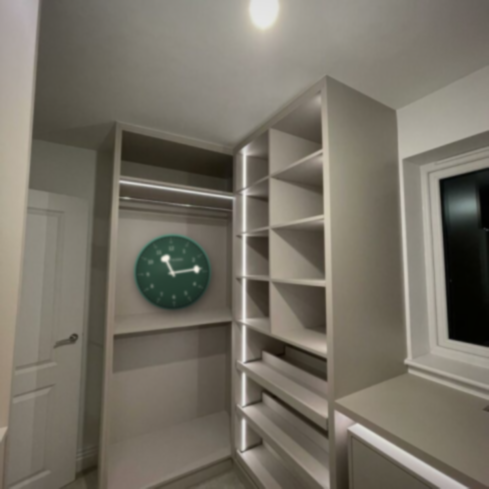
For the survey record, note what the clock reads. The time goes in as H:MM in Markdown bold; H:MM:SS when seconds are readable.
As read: **11:14**
